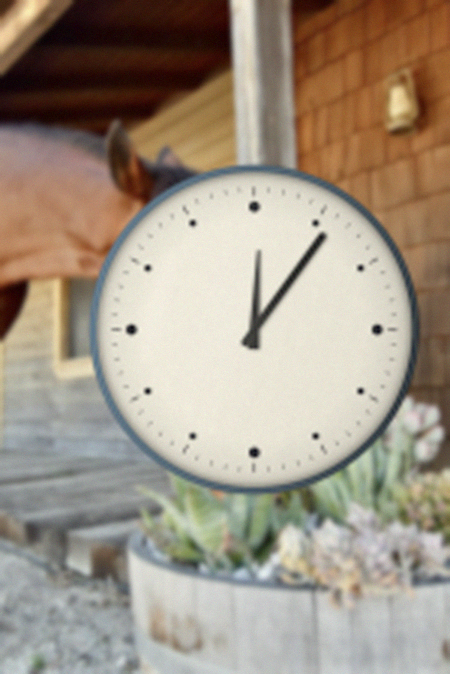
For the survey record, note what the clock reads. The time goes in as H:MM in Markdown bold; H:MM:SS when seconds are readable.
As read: **12:06**
